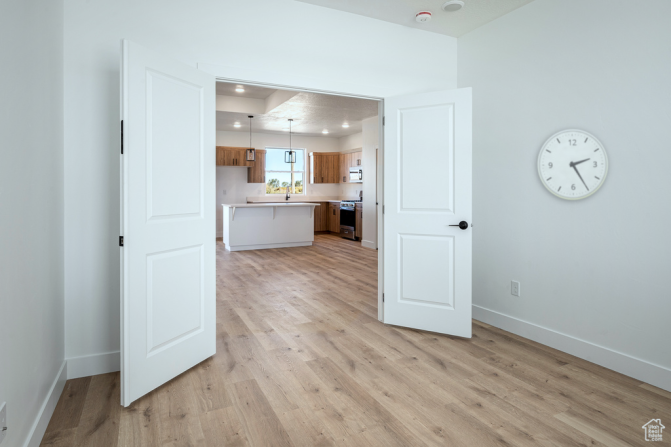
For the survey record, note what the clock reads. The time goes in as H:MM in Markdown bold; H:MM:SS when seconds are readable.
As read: **2:25**
